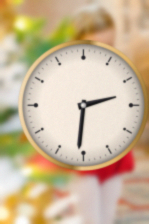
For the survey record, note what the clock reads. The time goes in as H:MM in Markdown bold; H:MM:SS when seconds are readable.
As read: **2:31**
